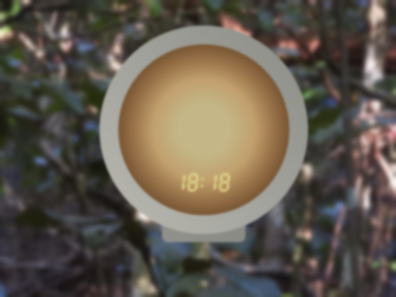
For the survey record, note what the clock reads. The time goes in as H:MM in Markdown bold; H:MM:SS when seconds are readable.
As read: **18:18**
